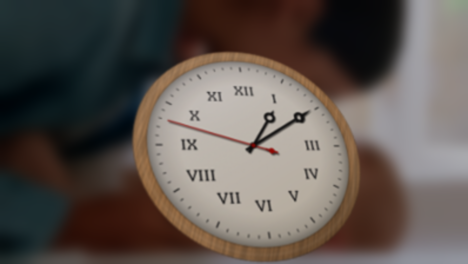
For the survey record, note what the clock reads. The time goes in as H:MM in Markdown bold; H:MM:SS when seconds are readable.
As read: **1:09:48**
